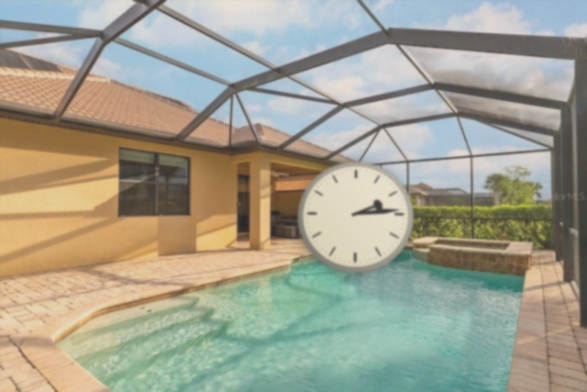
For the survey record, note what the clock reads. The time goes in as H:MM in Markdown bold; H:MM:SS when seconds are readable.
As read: **2:14**
